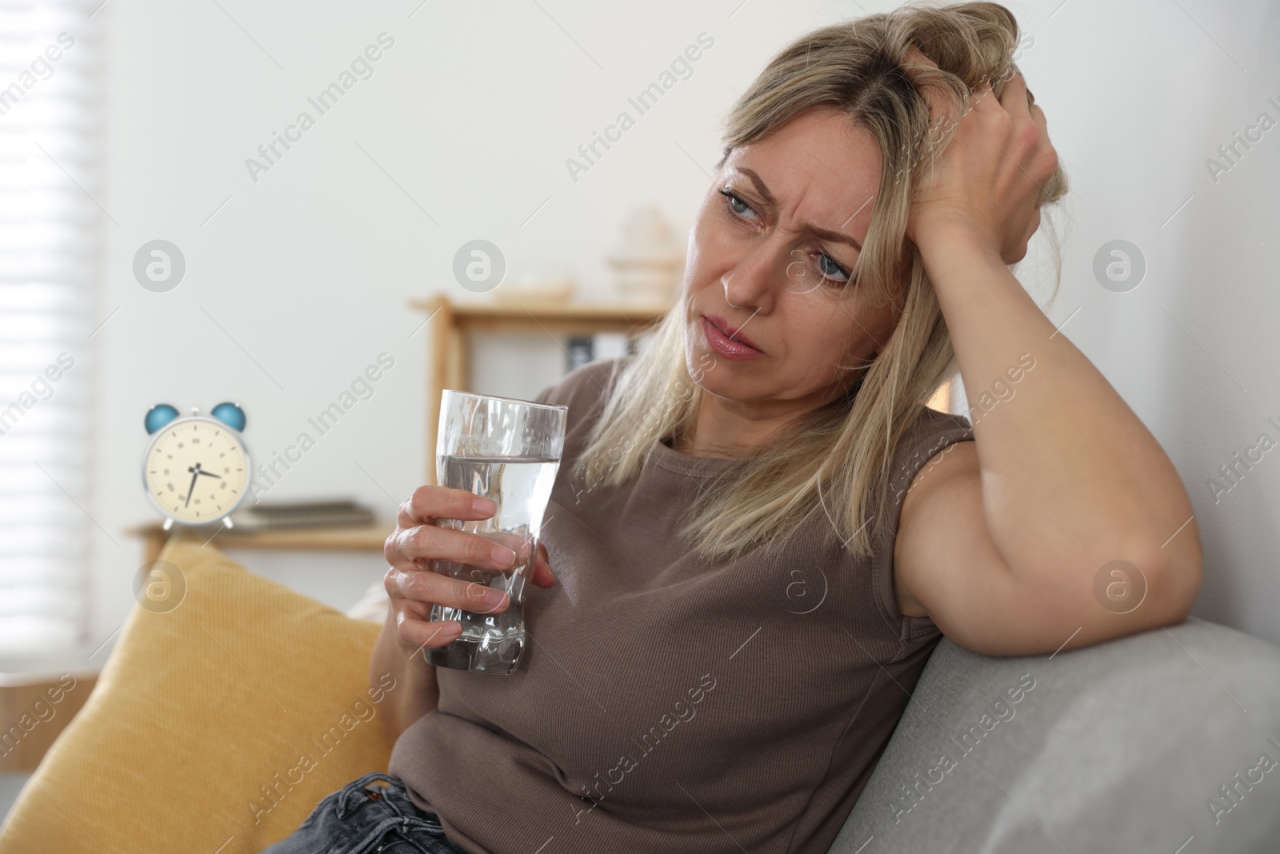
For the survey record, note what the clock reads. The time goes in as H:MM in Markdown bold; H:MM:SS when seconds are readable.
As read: **3:33**
